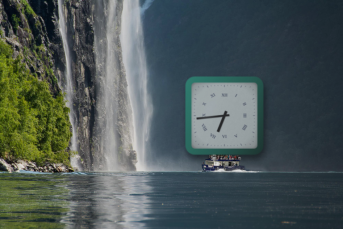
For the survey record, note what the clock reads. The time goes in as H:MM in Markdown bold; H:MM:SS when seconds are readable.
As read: **6:44**
